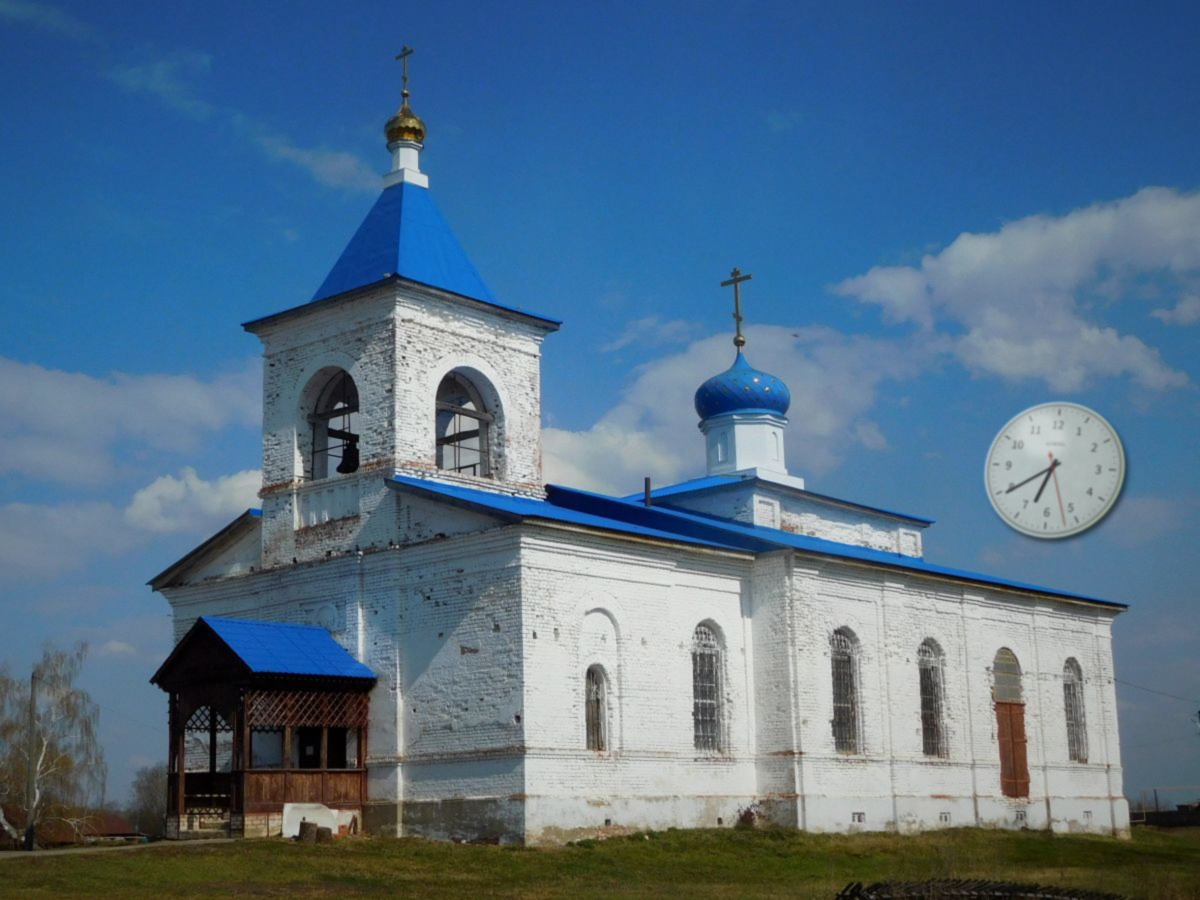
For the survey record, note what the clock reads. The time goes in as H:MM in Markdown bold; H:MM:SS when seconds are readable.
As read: **6:39:27**
